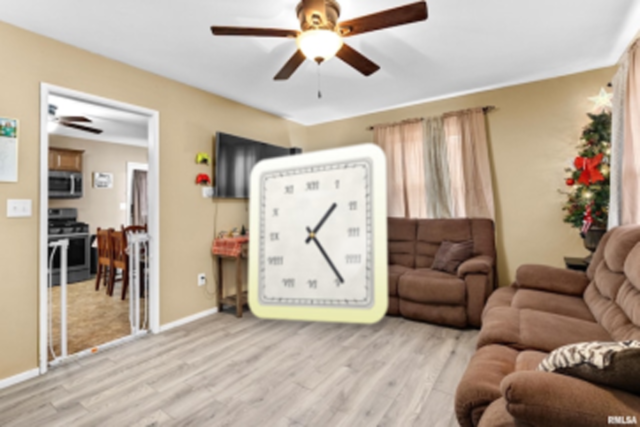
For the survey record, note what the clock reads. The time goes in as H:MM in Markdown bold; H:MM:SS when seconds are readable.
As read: **1:24**
